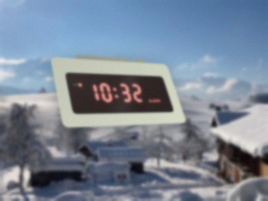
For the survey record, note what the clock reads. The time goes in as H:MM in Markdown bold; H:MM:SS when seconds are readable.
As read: **10:32**
